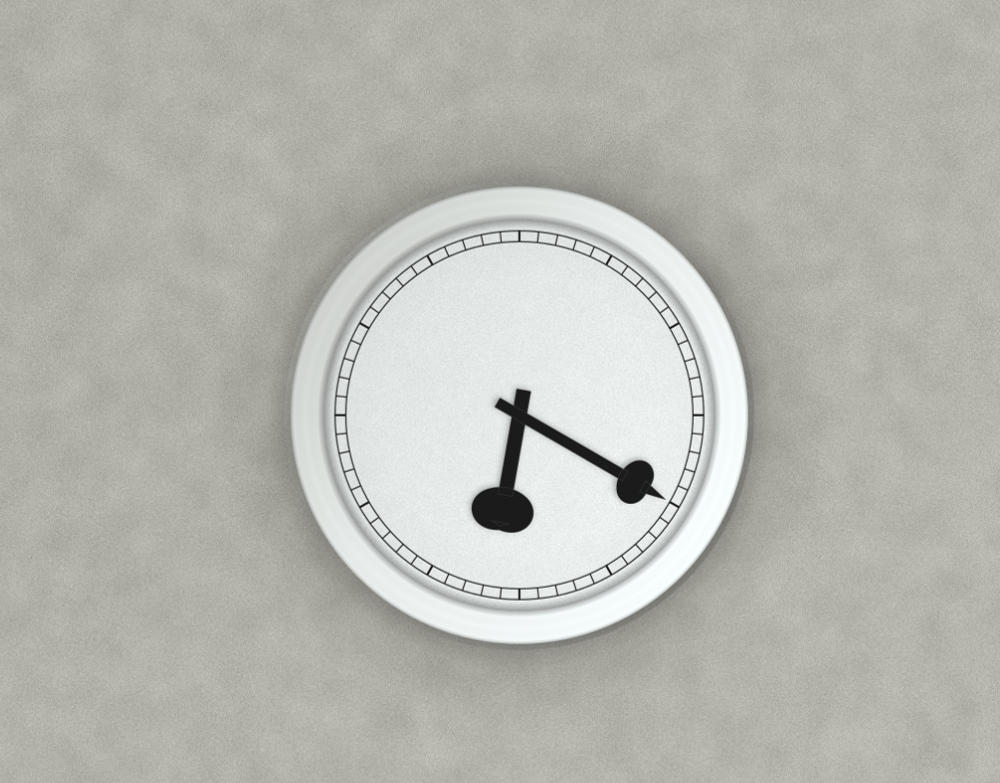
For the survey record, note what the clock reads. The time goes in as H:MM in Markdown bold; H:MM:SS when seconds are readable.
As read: **6:20**
